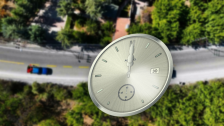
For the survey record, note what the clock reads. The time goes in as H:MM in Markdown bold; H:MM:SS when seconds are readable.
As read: **12:00**
